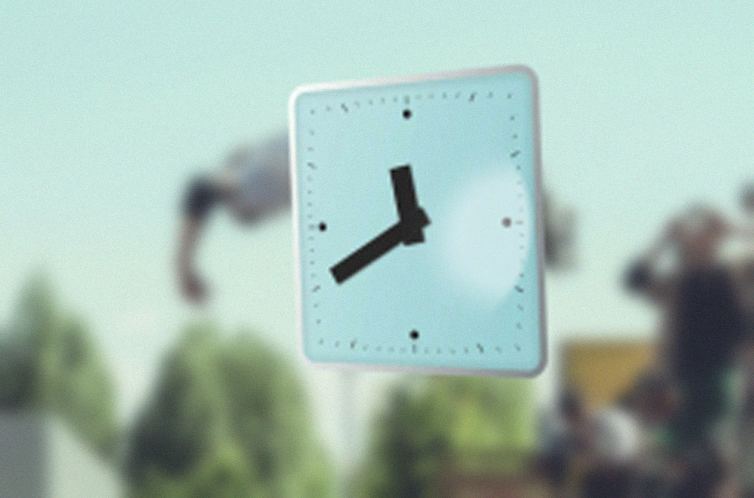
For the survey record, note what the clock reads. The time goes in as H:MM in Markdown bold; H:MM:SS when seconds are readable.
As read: **11:40**
